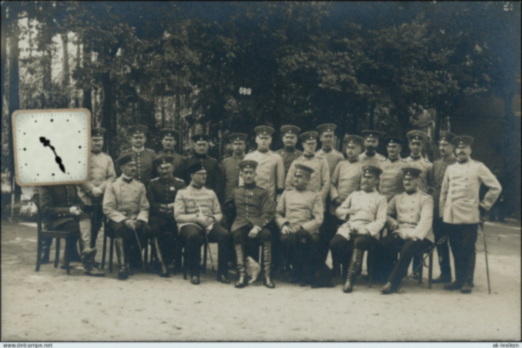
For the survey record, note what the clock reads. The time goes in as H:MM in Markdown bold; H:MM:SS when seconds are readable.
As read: **10:26**
